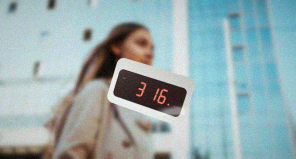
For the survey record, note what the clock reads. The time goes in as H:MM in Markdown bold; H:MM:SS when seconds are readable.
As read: **3:16**
